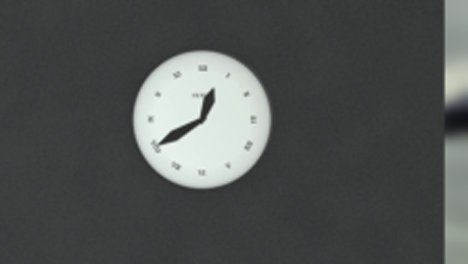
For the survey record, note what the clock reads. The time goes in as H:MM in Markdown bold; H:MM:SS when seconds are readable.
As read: **12:40**
